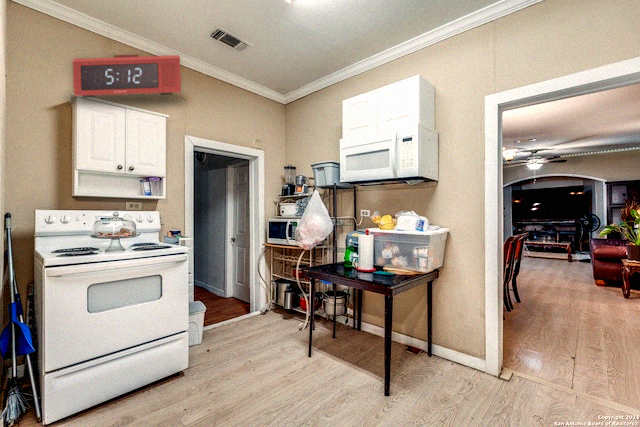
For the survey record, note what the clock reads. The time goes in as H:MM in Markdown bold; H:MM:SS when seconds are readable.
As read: **5:12**
